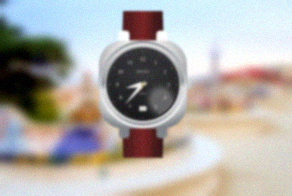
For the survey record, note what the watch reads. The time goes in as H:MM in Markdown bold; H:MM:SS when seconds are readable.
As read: **8:37**
